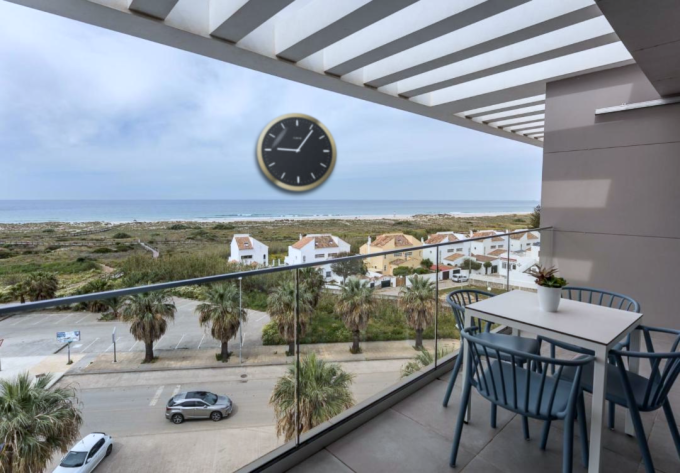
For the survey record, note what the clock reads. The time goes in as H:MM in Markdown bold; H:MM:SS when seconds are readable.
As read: **9:06**
